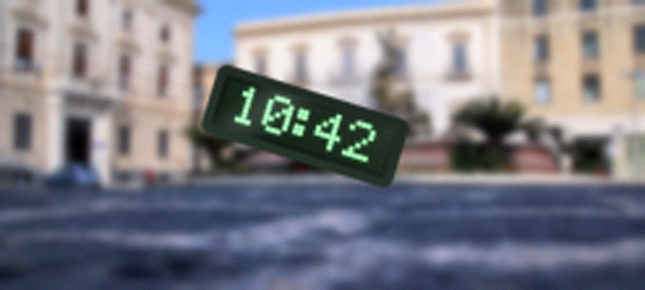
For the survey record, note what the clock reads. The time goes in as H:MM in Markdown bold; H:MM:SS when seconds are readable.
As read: **10:42**
